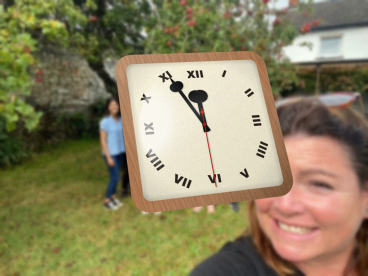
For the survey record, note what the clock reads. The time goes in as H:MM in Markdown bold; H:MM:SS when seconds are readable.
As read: **11:55:30**
